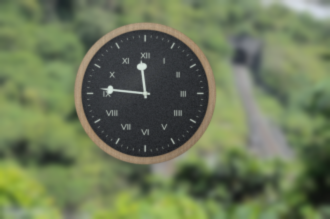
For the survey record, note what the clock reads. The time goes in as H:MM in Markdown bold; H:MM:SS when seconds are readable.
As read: **11:46**
